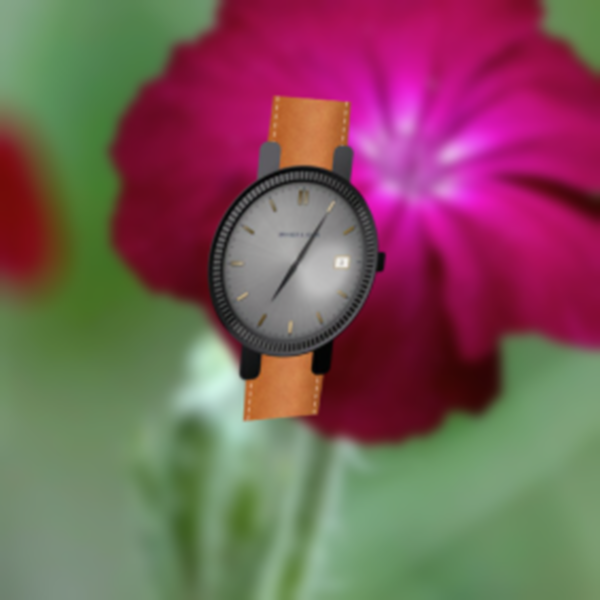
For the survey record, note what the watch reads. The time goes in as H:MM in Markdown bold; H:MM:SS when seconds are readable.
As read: **7:05**
